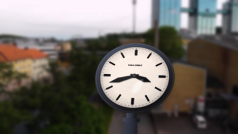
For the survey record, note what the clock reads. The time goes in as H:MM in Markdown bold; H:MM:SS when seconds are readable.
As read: **3:42**
